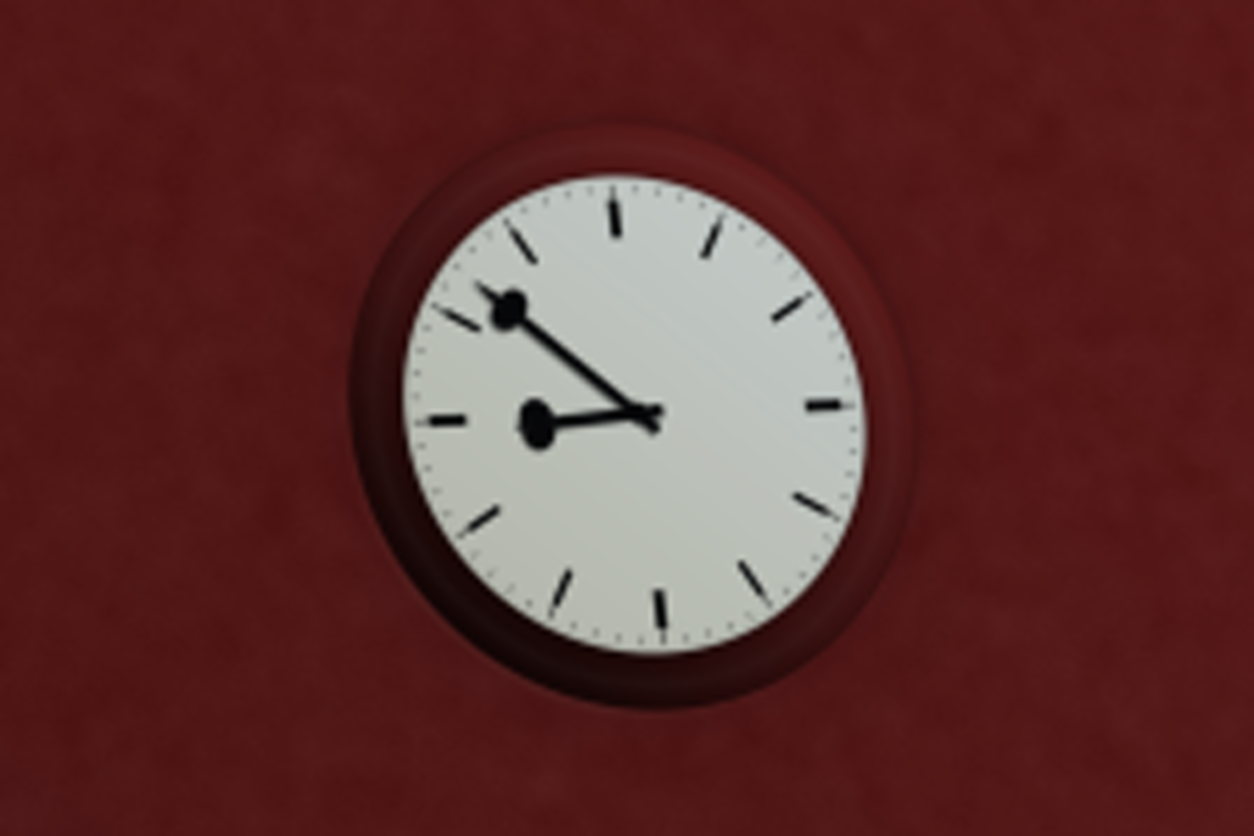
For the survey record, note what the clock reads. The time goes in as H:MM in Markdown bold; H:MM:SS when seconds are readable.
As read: **8:52**
